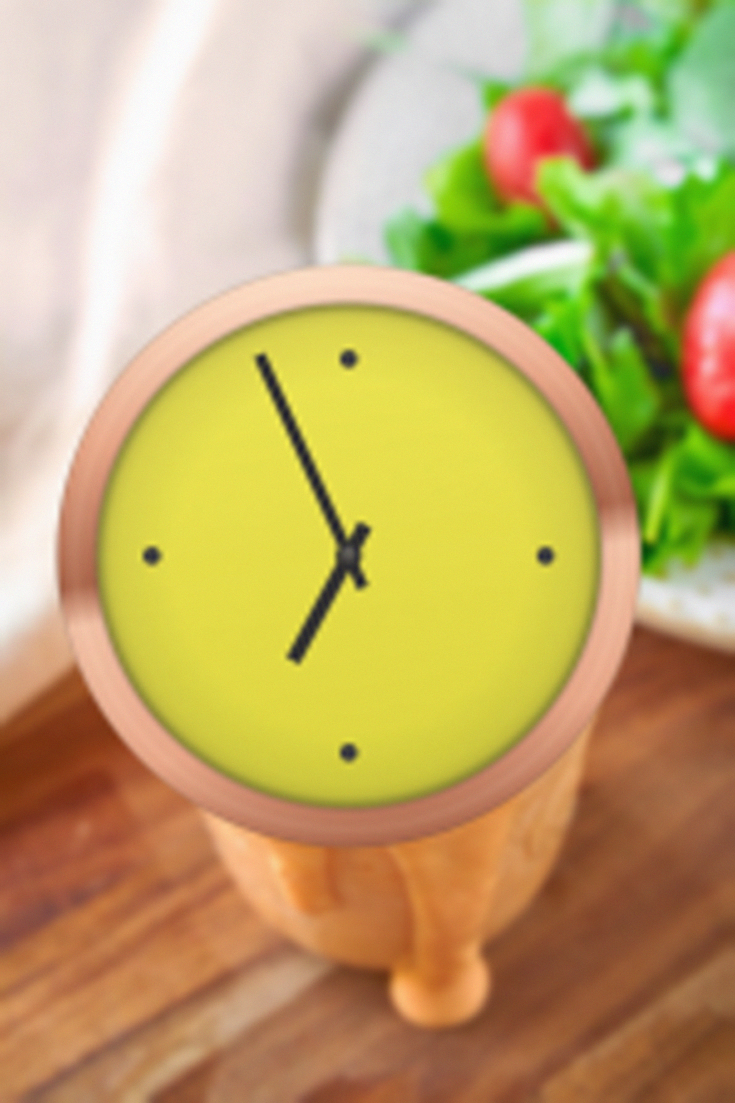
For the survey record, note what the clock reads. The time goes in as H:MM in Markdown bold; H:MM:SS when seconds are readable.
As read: **6:56**
